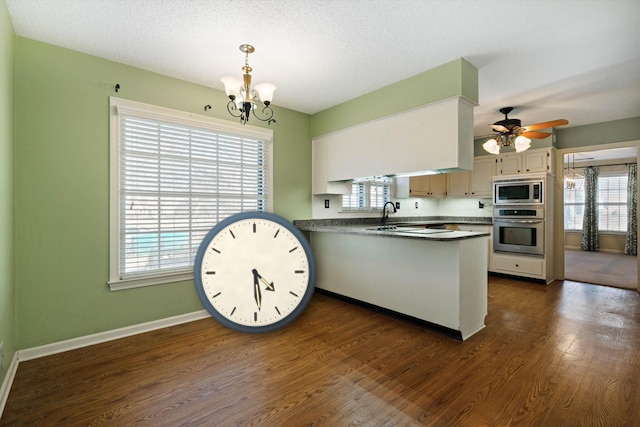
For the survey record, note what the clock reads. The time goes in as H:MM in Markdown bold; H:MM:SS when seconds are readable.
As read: **4:29**
